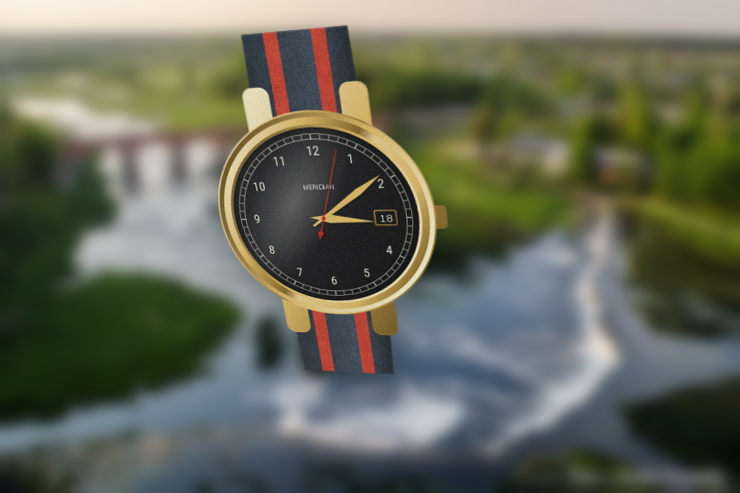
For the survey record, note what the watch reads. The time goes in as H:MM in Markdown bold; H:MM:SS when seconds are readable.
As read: **3:09:03**
